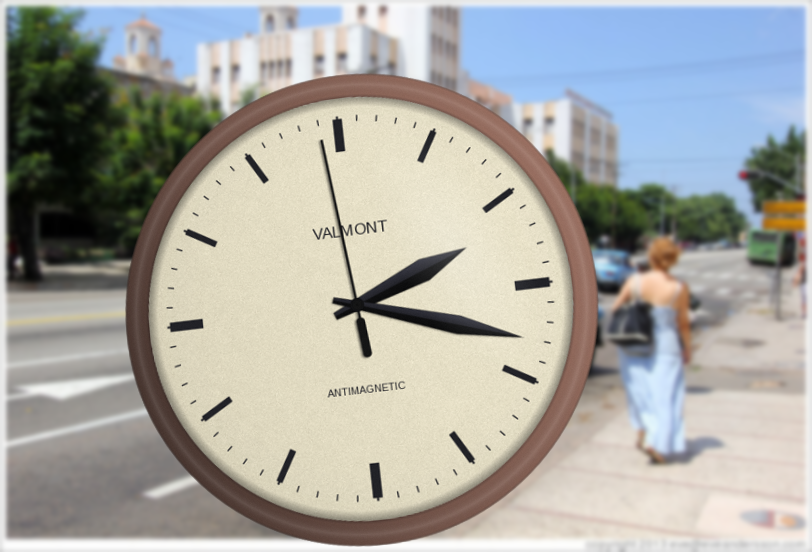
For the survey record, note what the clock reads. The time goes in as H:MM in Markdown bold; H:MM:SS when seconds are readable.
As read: **2:17:59**
